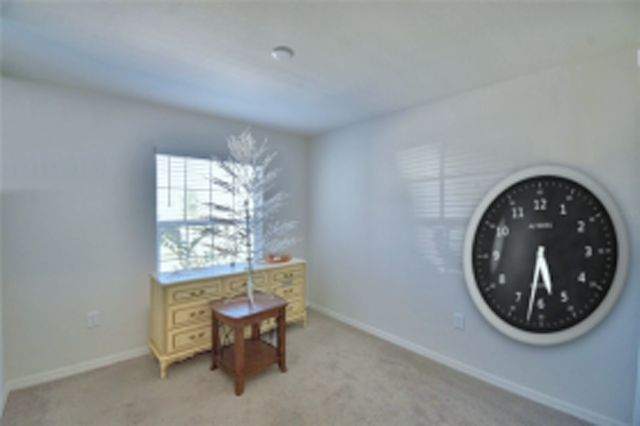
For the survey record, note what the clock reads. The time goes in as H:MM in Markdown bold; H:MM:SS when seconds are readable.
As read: **5:32**
